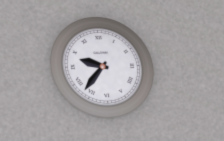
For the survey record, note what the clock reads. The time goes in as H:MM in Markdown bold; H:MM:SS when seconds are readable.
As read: **9:37**
